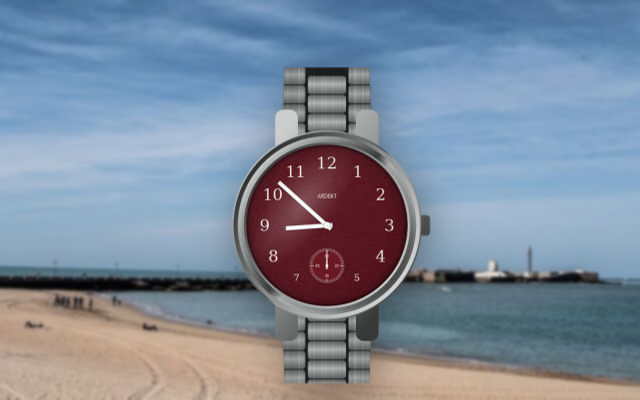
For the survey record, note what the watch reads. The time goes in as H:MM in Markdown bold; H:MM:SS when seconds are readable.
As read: **8:52**
